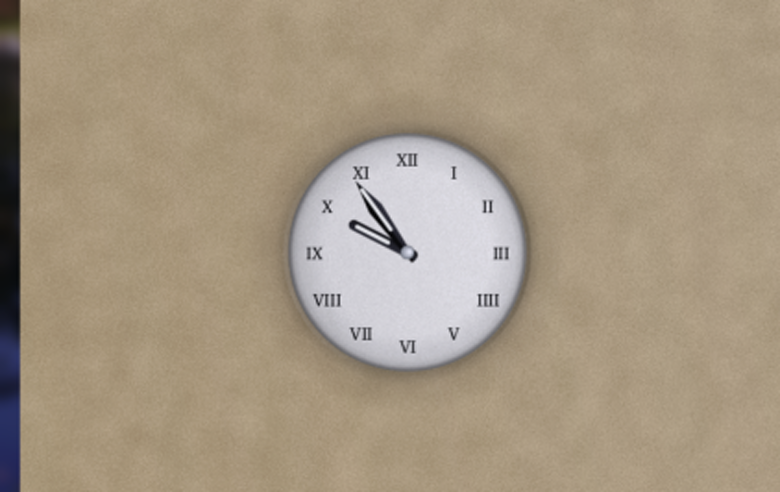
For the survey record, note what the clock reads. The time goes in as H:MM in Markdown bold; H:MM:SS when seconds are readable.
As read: **9:54**
